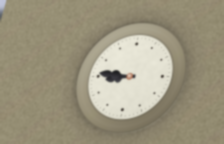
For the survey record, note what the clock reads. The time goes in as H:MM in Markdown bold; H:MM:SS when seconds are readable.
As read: **8:46**
